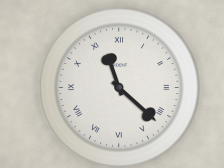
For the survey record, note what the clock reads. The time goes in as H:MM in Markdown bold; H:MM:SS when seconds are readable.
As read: **11:22**
